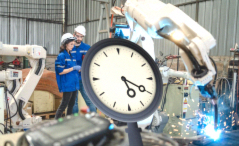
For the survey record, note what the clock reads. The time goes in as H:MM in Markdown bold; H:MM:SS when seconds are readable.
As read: **5:20**
